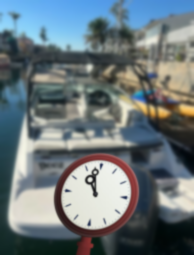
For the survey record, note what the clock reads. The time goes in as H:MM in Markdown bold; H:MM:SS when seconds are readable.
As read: **10:58**
